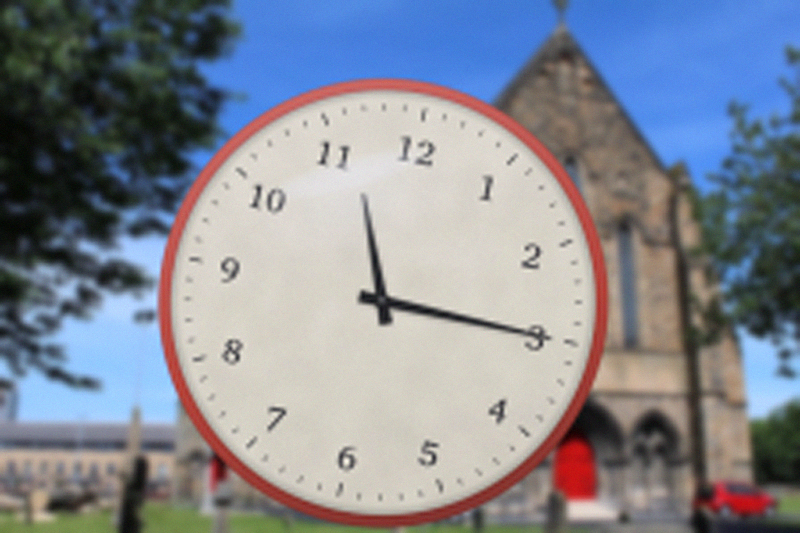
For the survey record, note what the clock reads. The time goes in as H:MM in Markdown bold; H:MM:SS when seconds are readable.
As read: **11:15**
